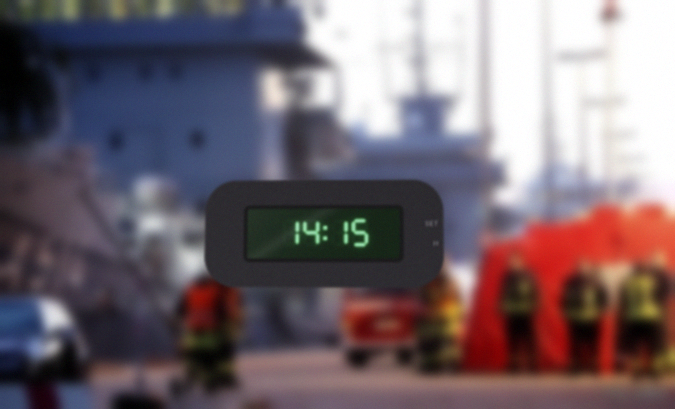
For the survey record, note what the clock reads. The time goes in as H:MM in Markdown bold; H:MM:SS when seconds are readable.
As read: **14:15**
